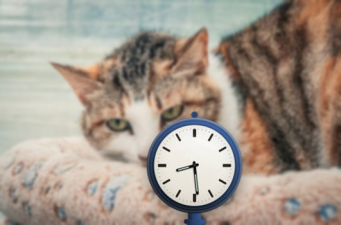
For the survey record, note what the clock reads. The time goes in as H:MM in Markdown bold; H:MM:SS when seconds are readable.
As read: **8:29**
